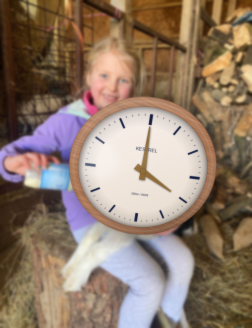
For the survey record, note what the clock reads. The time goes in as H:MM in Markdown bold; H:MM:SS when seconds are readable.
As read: **4:00**
